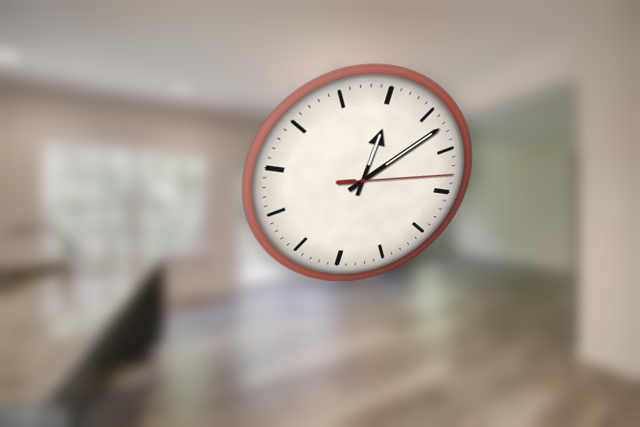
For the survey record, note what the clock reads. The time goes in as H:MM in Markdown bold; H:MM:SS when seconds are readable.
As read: **12:07:13**
